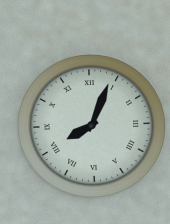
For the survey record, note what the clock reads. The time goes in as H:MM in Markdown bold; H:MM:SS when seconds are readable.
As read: **8:04**
